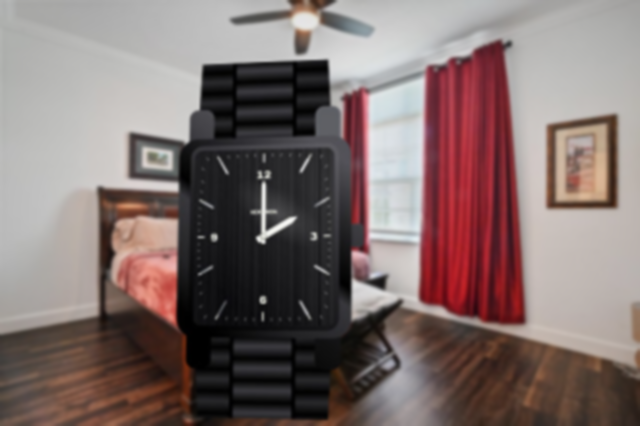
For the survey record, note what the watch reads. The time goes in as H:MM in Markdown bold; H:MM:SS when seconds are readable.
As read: **2:00**
